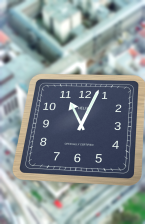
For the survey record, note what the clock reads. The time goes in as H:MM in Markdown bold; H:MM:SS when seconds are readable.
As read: **11:03**
